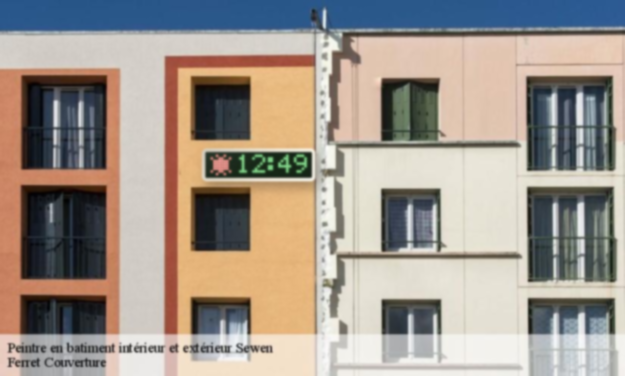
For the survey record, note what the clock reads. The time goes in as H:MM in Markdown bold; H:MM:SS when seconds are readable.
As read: **12:49**
